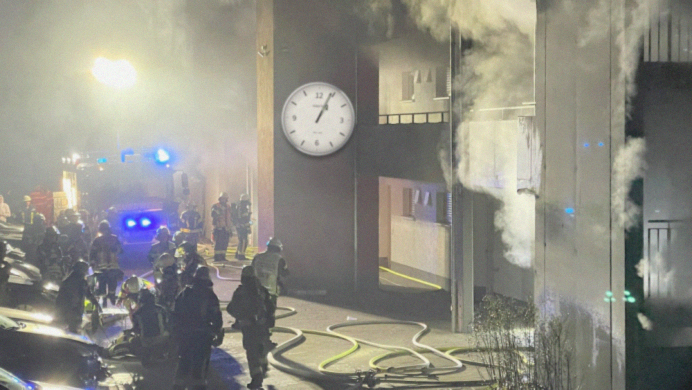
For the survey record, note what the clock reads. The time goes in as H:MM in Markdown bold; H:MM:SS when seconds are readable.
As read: **1:04**
